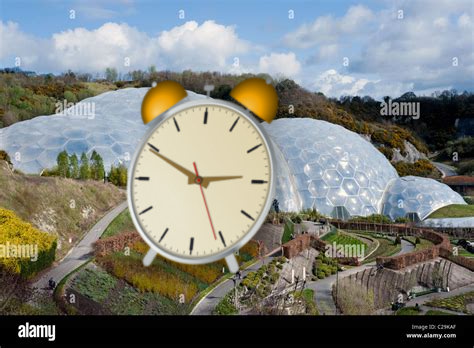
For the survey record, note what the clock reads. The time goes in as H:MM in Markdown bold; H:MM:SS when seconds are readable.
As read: **2:49:26**
